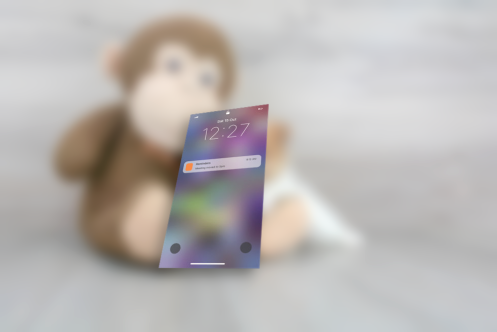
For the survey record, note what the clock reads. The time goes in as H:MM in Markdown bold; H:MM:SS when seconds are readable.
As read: **12:27**
